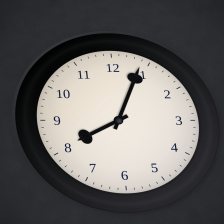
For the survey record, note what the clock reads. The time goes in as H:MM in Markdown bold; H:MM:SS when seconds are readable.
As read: **8:04**
